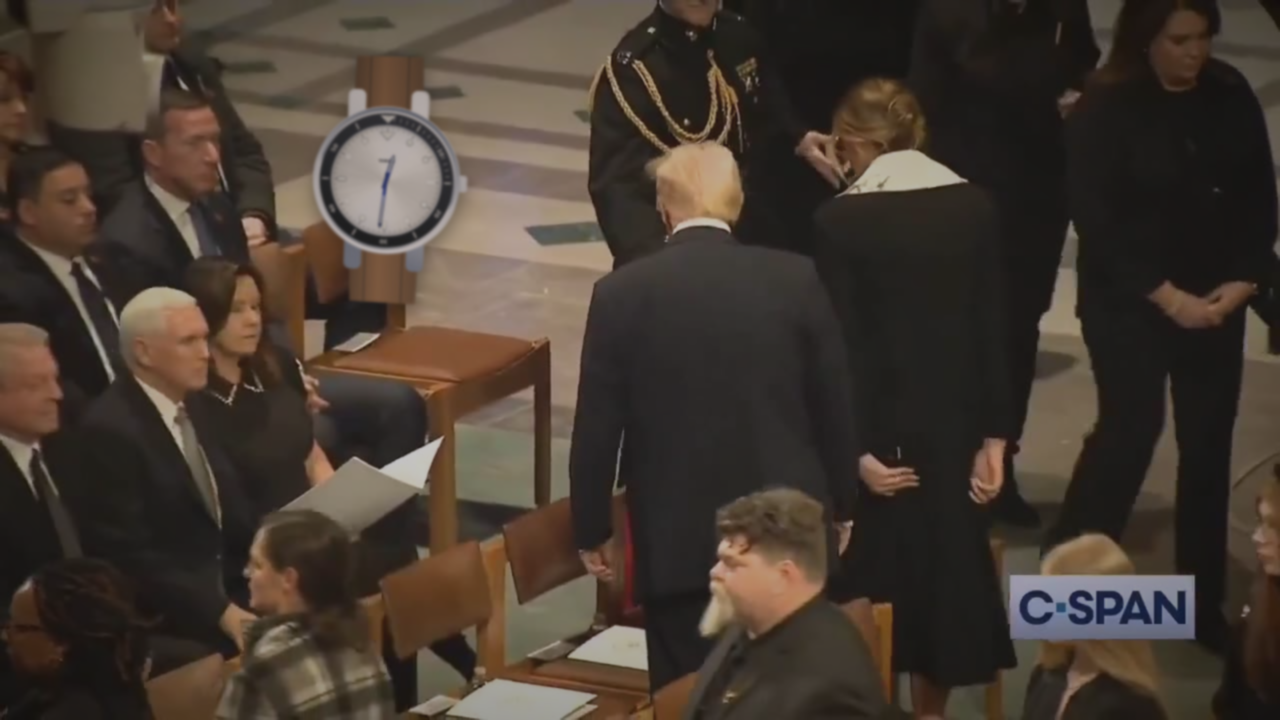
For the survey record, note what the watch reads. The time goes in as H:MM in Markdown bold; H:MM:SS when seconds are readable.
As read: **12:31**
